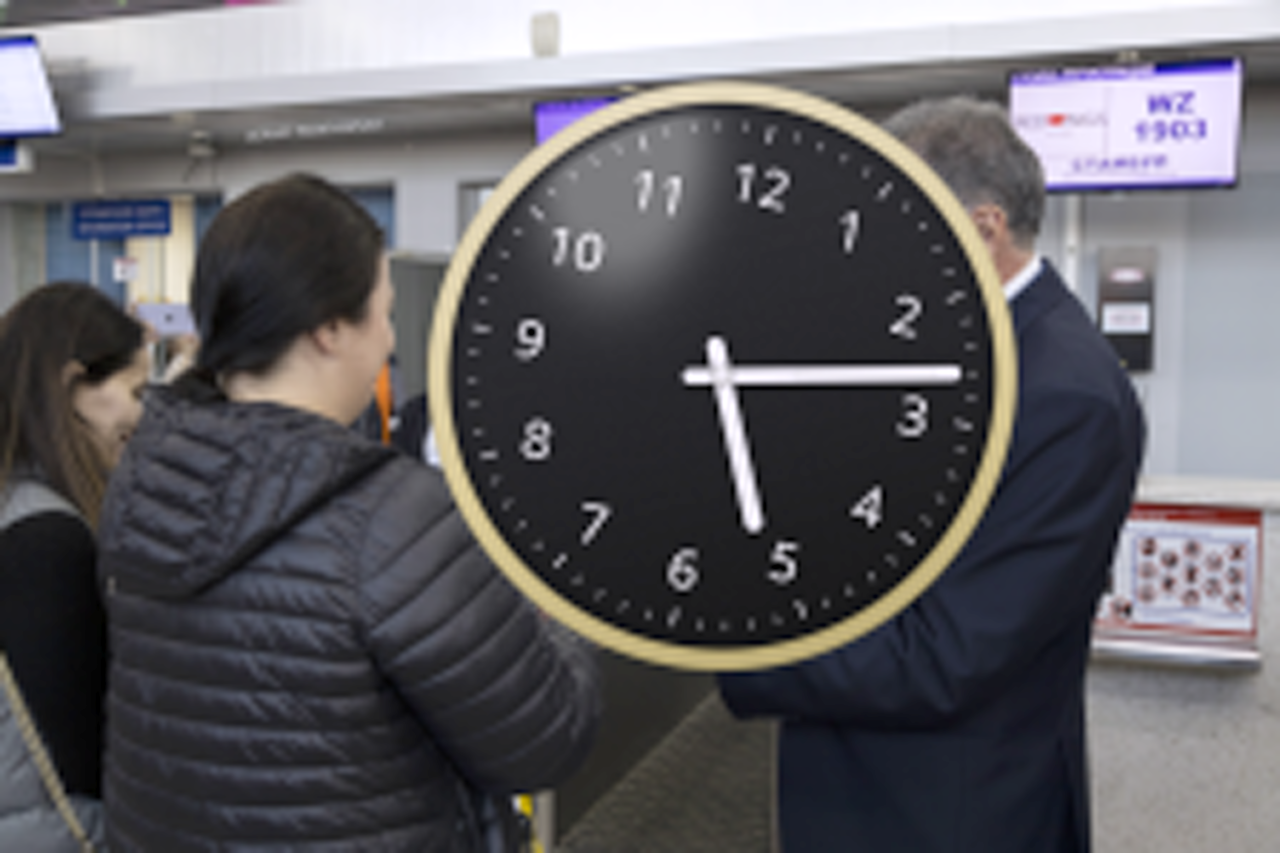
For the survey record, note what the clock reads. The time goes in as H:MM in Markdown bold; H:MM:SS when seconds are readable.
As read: **5:13**
